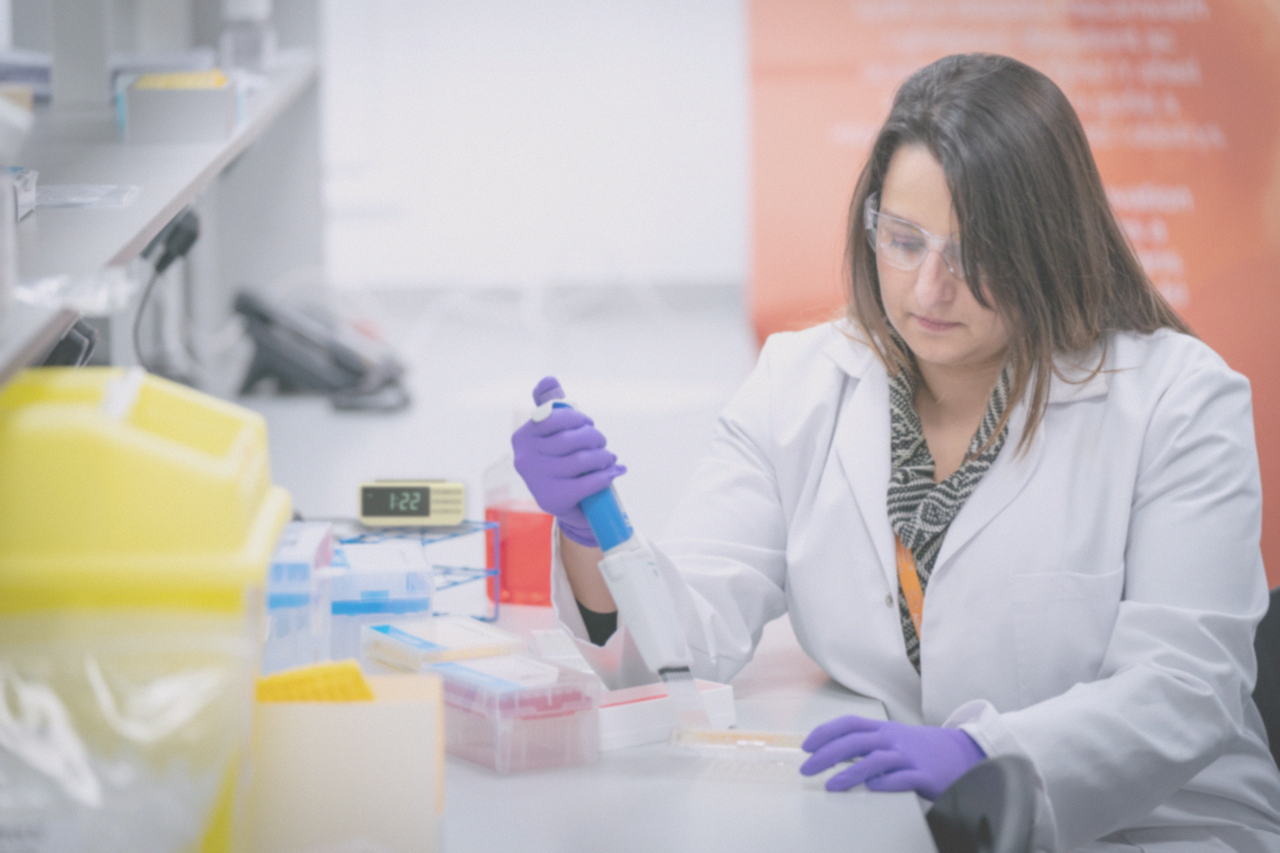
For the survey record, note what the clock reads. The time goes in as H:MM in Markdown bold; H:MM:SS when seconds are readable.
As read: **1:22**
